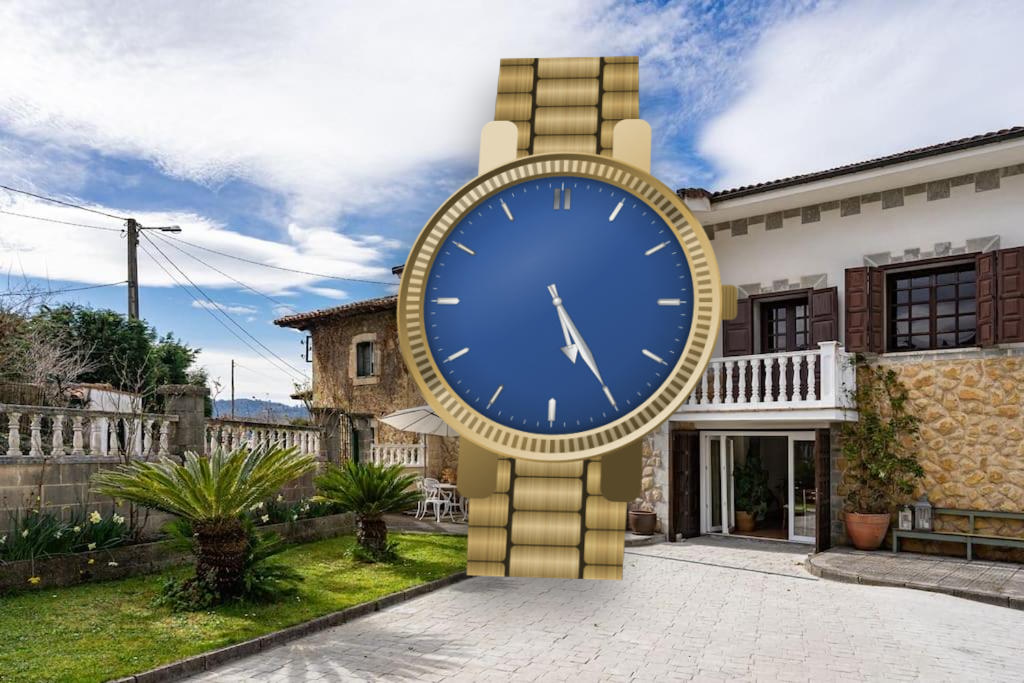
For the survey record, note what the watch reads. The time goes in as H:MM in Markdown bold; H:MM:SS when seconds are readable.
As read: **5:25**
